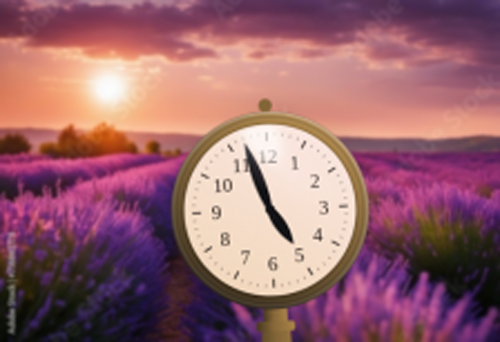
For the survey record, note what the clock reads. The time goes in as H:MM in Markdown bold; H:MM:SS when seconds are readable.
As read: **4:57**
